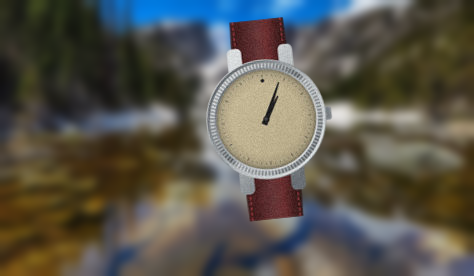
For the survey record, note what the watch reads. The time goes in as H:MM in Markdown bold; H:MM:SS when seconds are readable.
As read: **1:04**
